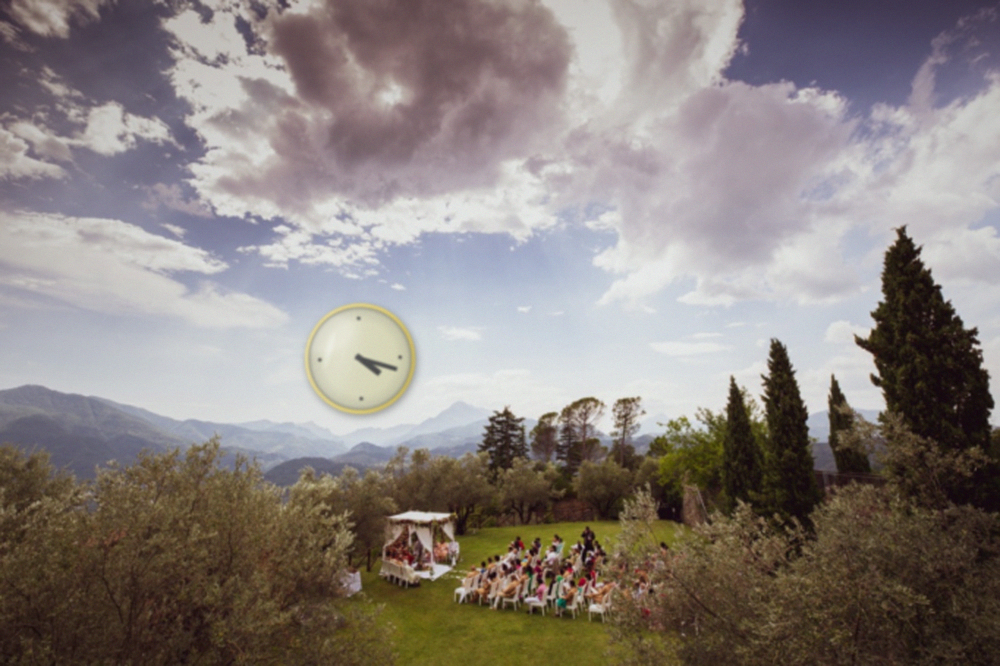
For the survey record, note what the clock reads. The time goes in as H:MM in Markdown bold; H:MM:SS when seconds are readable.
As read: **4:18**
